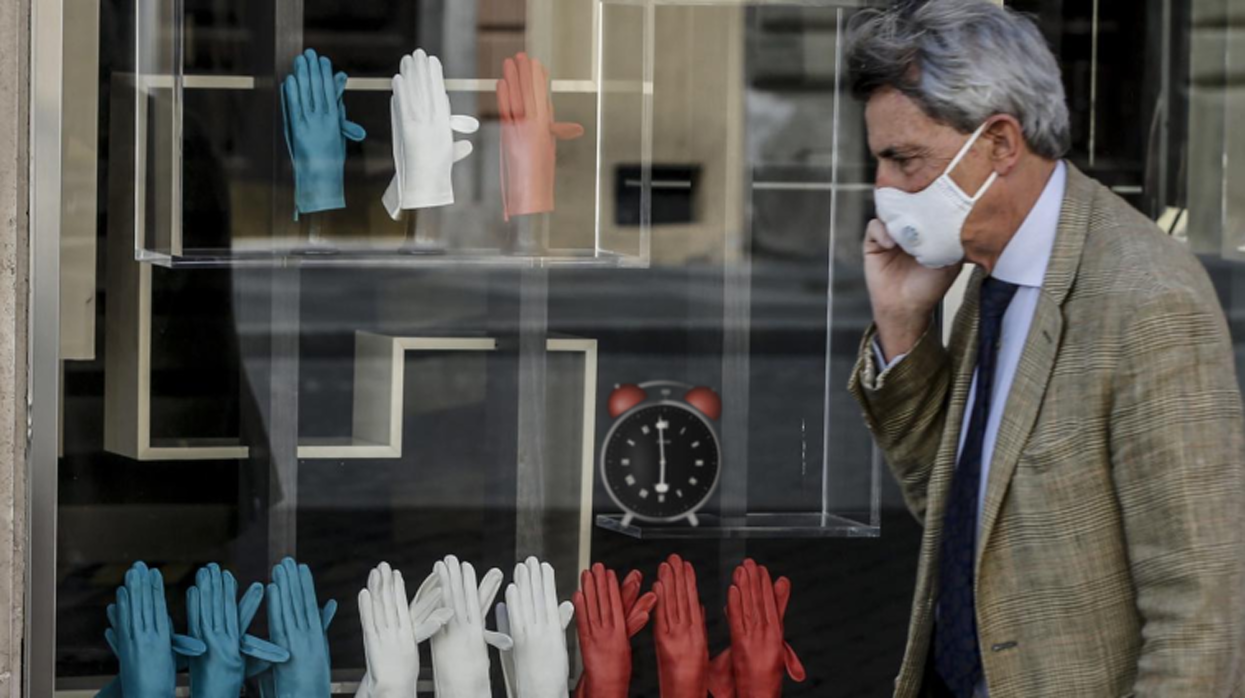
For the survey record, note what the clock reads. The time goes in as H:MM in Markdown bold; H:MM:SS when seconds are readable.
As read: **5:59**
